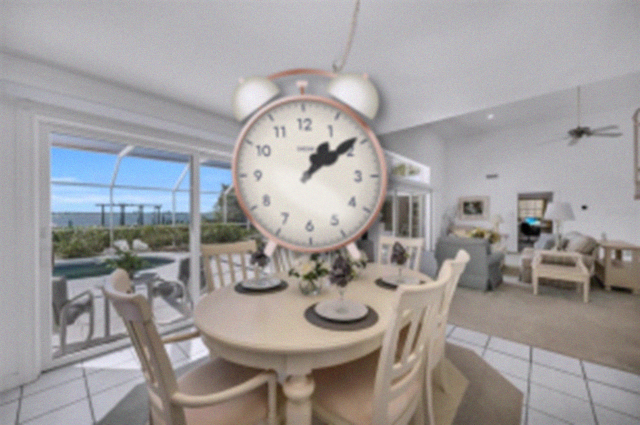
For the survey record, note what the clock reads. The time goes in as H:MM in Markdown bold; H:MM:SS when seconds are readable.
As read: **1:09**
